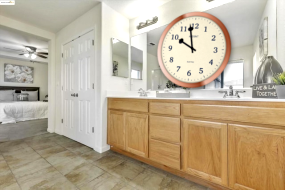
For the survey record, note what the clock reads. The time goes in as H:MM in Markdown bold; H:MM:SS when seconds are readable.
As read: **9:58**
